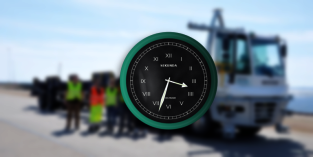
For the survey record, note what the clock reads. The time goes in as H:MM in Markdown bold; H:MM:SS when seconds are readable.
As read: **3:33**
